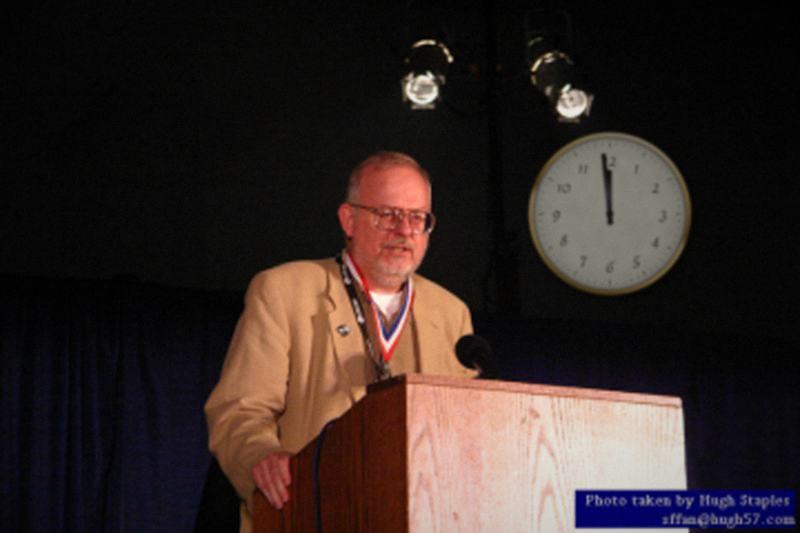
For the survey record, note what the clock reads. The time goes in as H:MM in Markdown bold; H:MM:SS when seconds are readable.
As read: **11:59**
